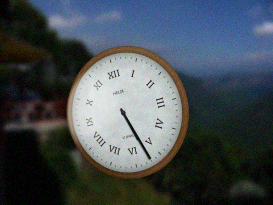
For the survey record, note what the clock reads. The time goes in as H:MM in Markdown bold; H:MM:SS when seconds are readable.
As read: **5:27**
